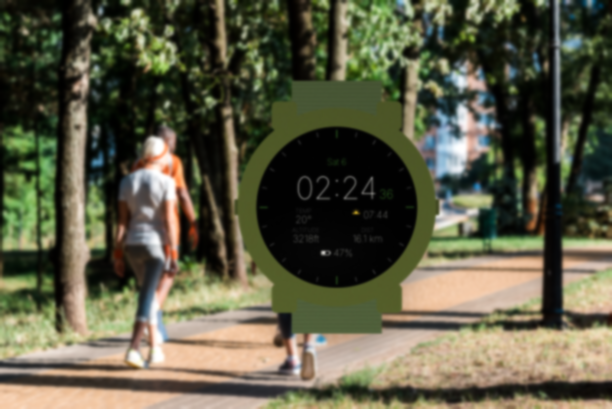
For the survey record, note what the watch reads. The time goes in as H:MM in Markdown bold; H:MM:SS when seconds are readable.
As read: **2:24:36**
